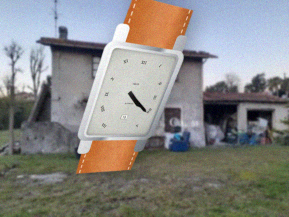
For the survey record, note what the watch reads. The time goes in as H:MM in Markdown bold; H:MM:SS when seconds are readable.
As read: **4:21**
